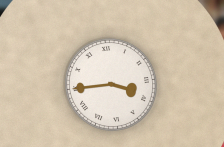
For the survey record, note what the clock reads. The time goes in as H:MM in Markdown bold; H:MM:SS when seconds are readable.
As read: **3:45**
